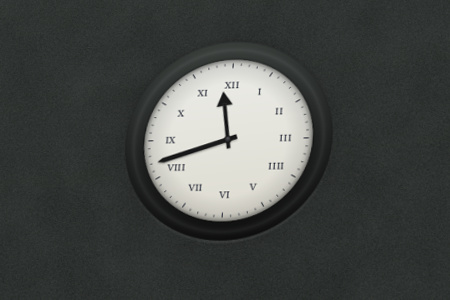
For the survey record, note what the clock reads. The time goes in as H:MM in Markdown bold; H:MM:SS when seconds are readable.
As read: **11:42**
